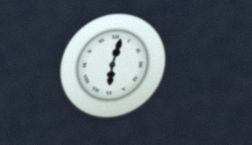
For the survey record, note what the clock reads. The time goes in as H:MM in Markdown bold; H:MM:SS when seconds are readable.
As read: **6:02**
